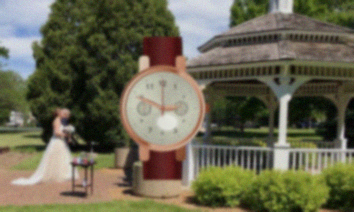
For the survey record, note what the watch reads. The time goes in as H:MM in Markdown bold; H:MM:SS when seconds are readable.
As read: **2:49**
